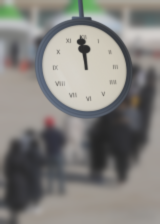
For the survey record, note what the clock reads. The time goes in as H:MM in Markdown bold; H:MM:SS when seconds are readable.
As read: **11:59**
